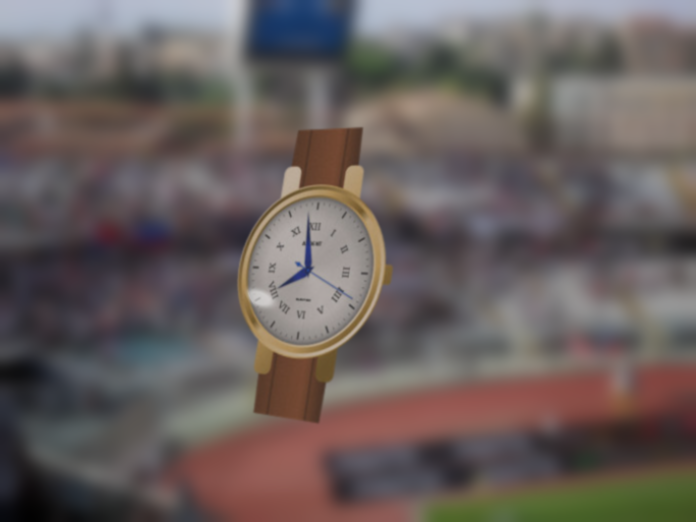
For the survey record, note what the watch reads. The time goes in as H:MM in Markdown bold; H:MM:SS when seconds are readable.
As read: **7:58:19**
